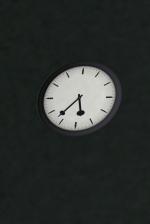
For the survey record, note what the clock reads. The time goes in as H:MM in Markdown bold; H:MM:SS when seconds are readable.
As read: **5:37**
